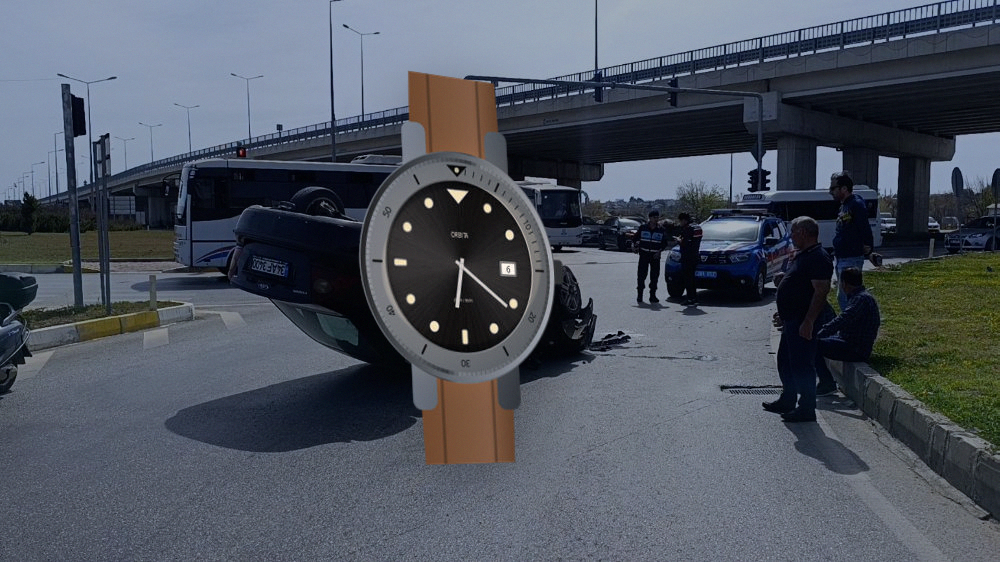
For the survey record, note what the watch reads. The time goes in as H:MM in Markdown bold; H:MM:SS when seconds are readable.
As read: **6:21**
